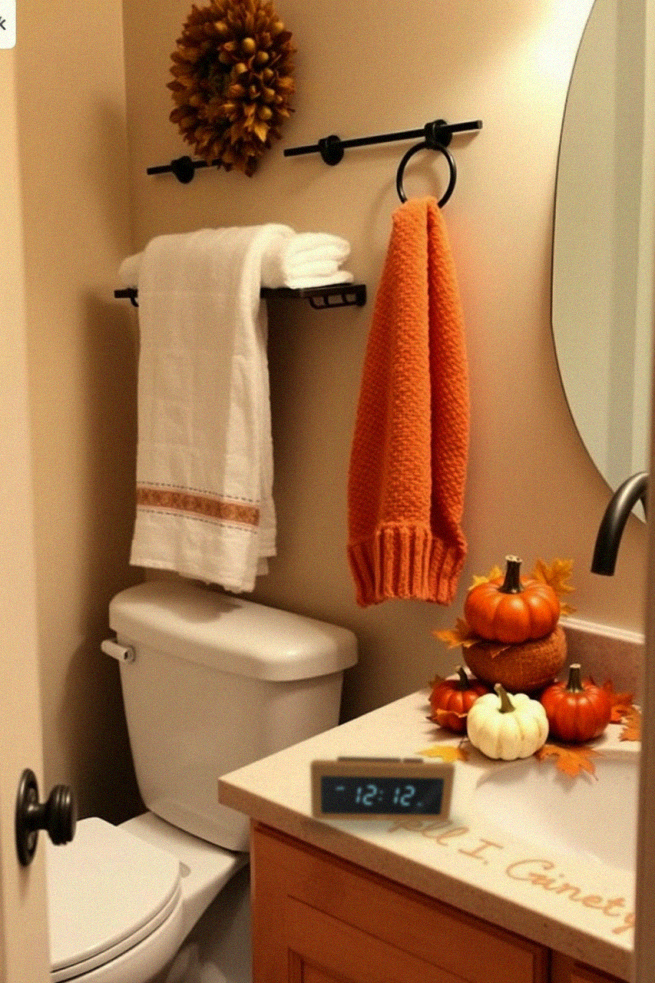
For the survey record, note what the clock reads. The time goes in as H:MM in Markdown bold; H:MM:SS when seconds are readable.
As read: **12:12**
